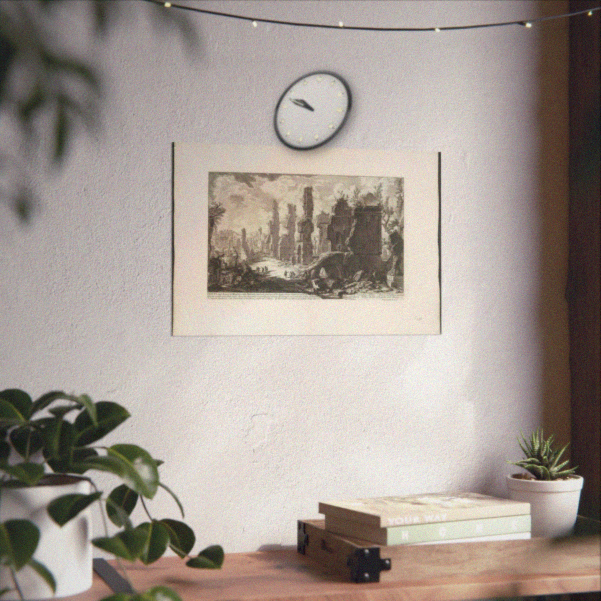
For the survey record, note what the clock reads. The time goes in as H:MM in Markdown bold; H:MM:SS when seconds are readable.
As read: **9:48**
